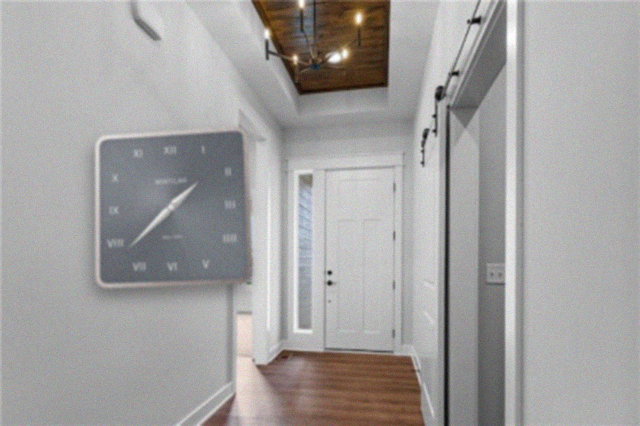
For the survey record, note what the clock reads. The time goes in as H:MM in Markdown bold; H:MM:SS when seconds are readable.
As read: **1:38**
